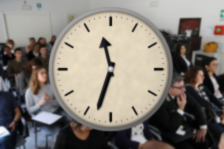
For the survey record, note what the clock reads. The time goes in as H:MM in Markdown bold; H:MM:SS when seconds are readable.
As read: **11:33**
